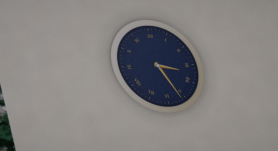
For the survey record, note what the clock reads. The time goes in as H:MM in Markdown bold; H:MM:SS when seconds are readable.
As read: **3:26**
